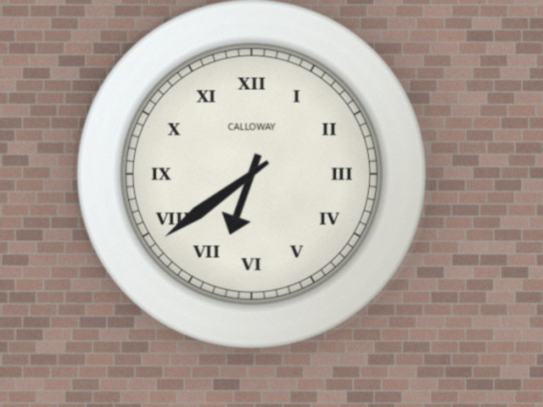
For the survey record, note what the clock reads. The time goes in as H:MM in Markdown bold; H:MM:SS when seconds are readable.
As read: **6:39**
